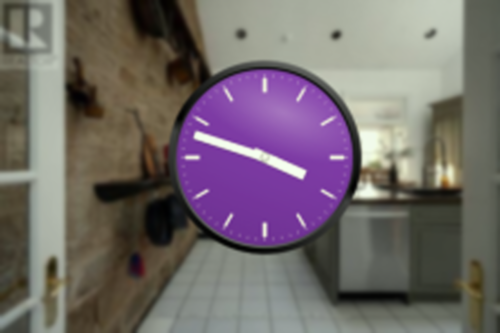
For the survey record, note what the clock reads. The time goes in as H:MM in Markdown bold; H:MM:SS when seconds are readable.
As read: **3:48**
